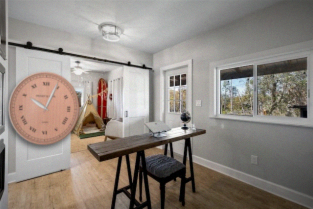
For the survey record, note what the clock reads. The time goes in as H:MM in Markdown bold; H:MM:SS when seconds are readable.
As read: **10:04**
